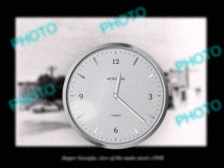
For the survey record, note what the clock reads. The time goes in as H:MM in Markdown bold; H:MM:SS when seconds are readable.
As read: **12:22**
